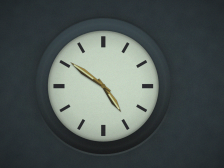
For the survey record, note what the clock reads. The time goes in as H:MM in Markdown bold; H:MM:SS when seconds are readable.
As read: **4:51**
